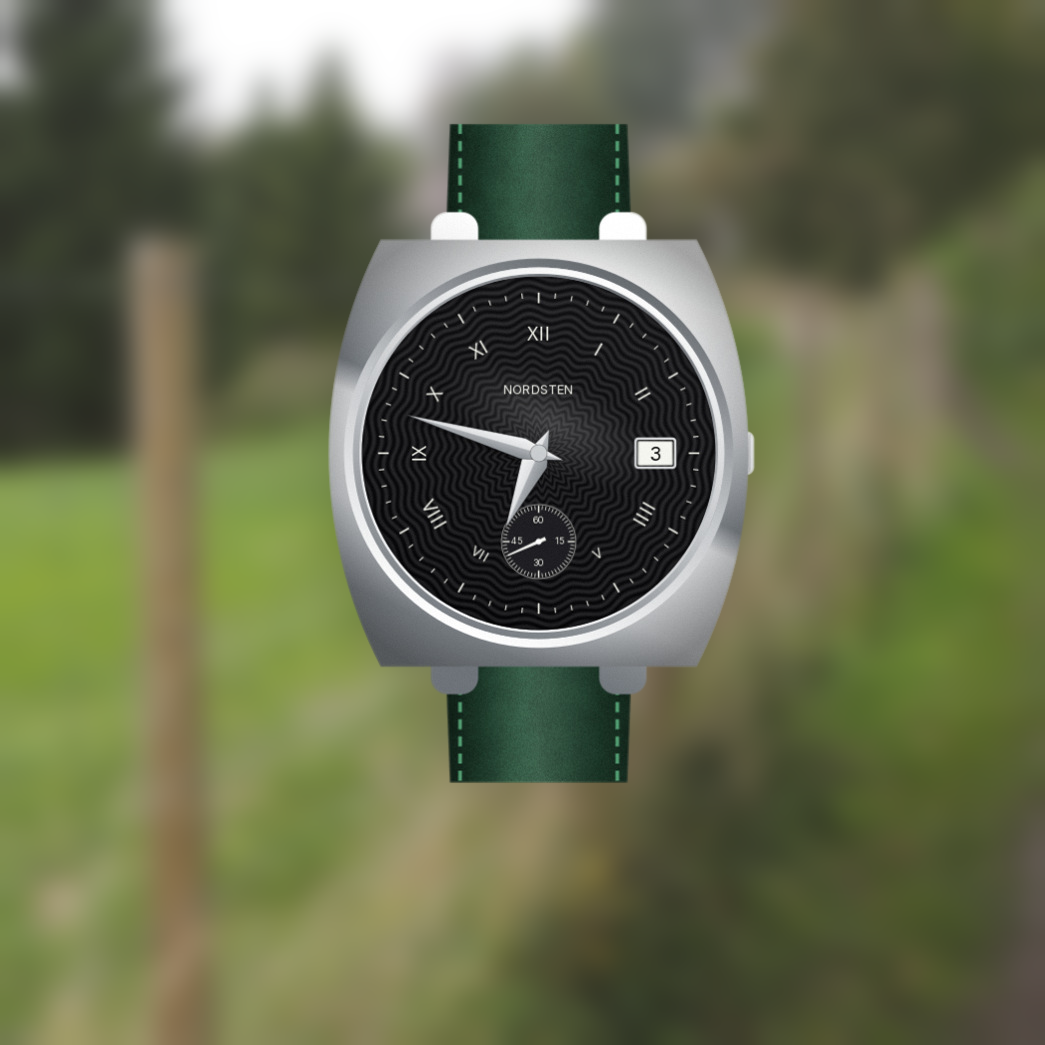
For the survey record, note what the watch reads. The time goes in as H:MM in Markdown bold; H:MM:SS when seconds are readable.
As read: **6:47:41**
